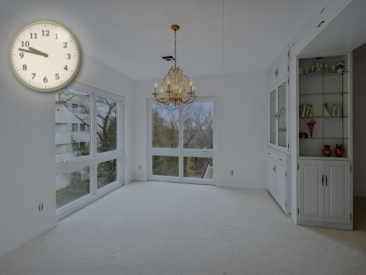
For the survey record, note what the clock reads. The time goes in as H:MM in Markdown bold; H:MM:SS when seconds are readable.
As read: **9:47**
